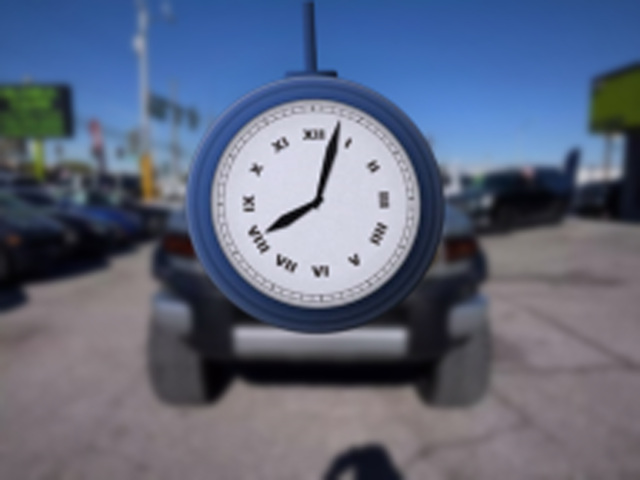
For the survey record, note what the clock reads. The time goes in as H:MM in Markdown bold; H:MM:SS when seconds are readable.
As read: **8:03**
